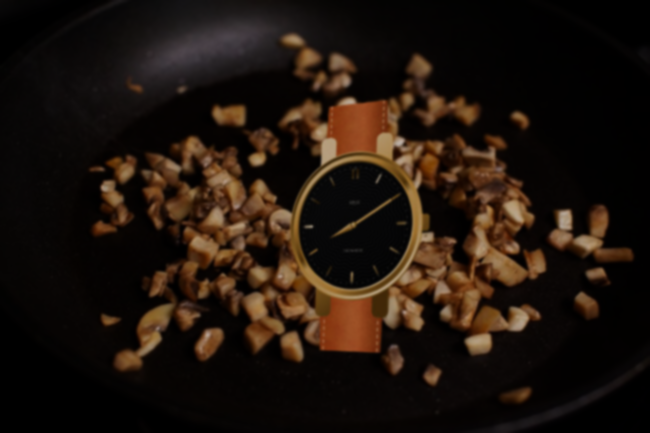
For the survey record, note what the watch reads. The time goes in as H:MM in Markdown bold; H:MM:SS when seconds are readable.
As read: **8:10**
